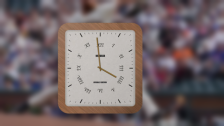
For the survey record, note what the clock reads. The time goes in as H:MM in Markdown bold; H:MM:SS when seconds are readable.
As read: **3:59**
